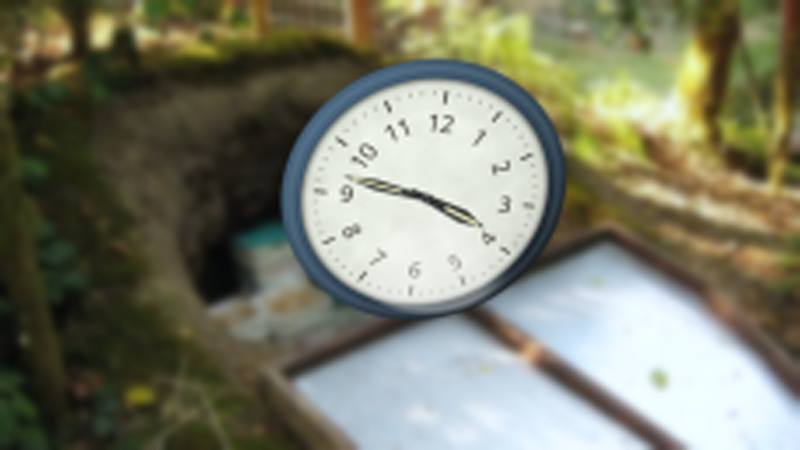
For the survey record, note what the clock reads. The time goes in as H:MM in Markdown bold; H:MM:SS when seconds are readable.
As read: **3:47**
